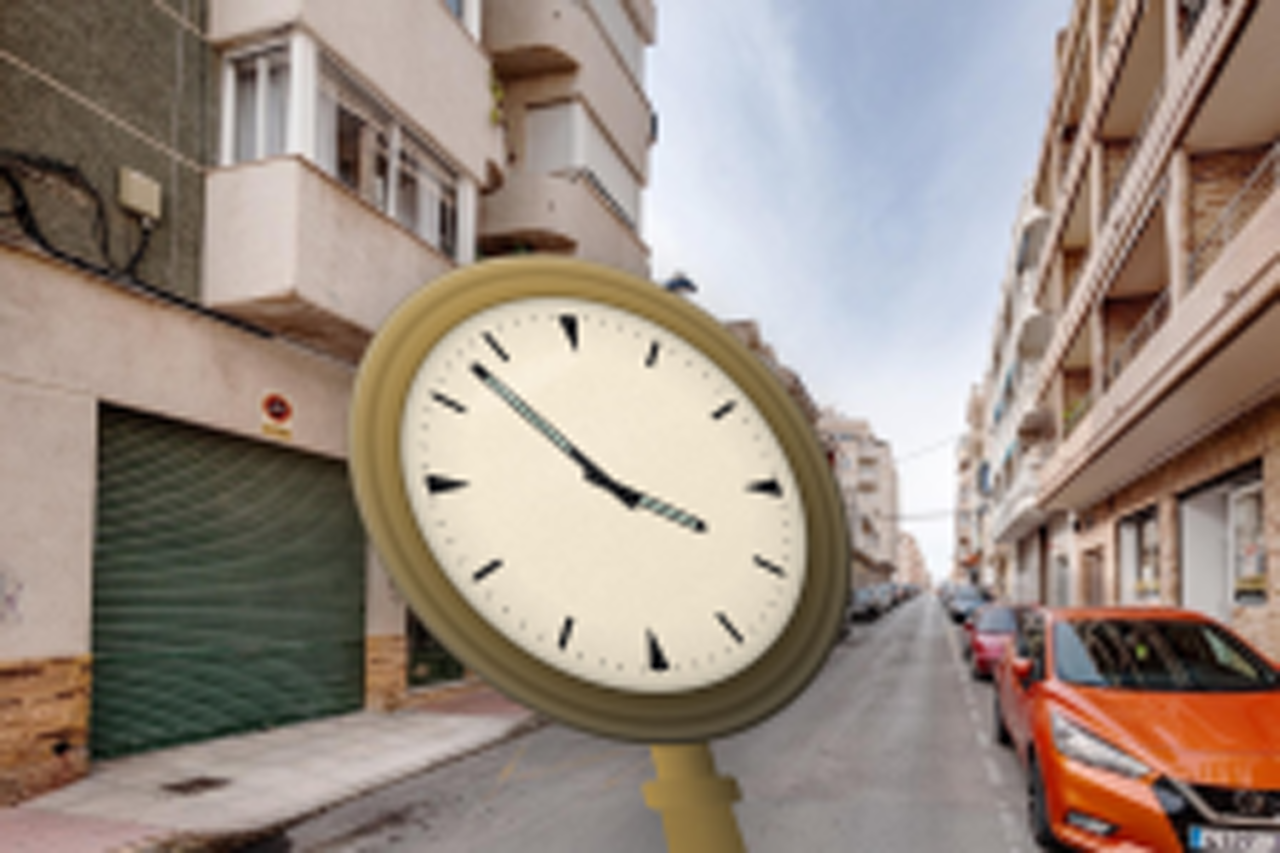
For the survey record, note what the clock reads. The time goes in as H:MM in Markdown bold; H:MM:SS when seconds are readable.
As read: **3:53**
